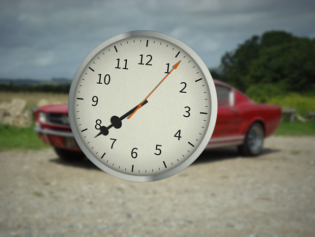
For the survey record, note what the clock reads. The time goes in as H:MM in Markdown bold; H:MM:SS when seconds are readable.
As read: **7:38:06**
